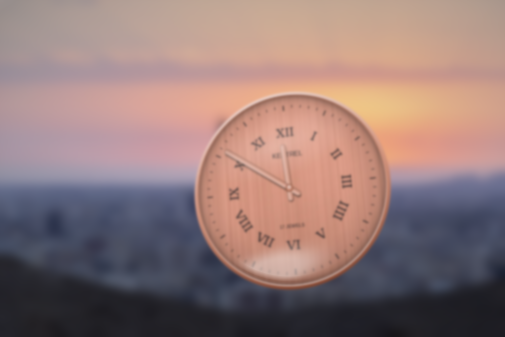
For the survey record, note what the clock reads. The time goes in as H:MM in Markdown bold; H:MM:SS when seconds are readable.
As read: **11:51**
